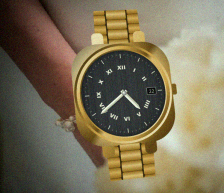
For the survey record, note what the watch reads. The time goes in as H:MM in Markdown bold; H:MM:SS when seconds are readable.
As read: **4:39**
